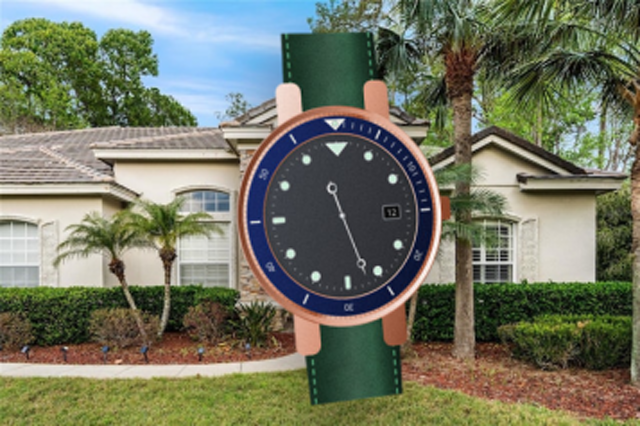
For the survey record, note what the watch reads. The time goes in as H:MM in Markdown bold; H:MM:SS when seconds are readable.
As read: **11:27**
